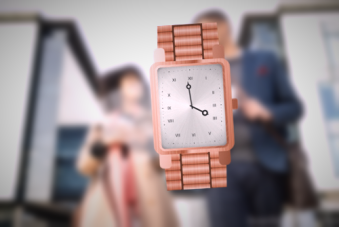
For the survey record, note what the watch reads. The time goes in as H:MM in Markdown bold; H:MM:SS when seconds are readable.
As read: **3:59**
